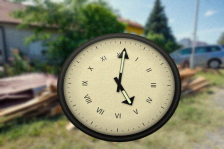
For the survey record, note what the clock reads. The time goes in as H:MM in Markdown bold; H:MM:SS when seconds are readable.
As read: **5:01**
